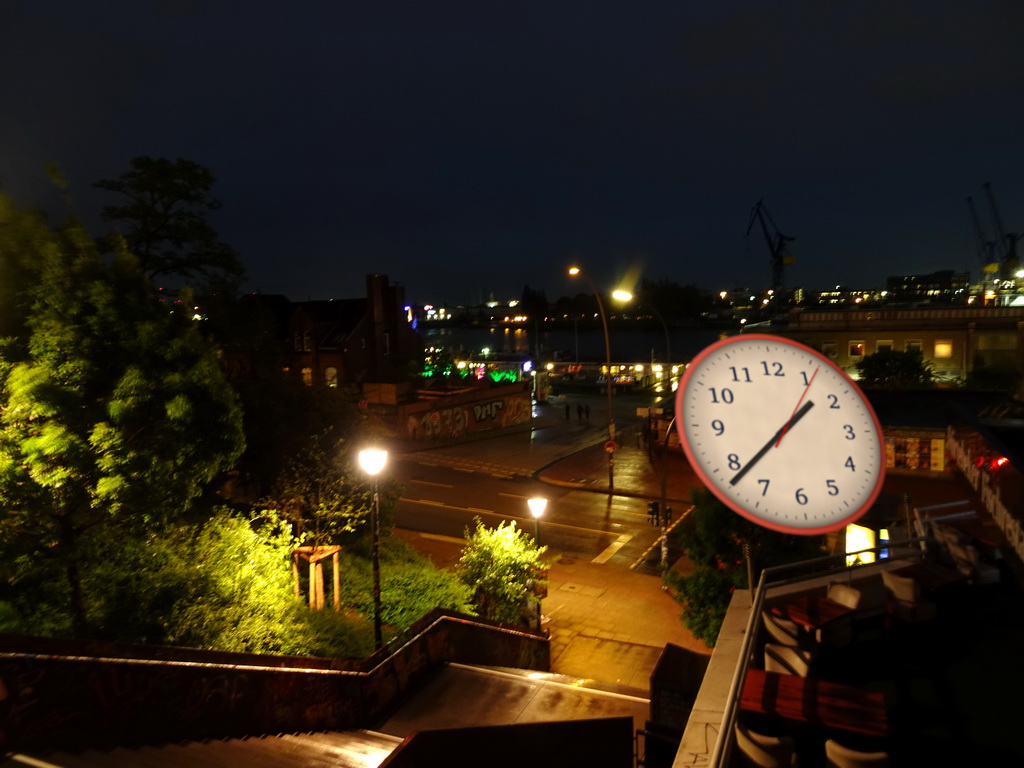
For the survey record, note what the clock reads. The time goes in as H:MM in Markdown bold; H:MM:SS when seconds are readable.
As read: **1:38:06**
